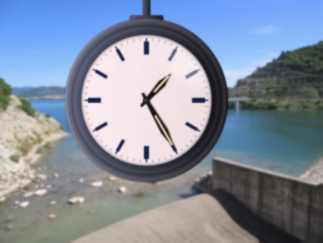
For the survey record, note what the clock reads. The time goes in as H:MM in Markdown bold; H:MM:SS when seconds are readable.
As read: **1:25**
